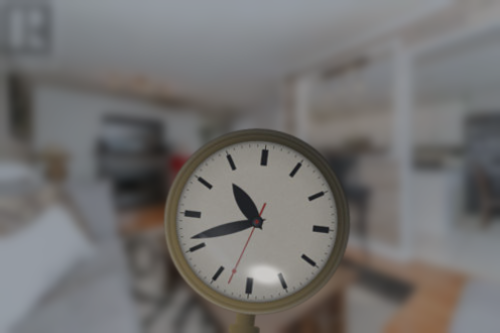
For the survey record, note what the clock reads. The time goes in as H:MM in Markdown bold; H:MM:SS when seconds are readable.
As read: **10:41:33**
